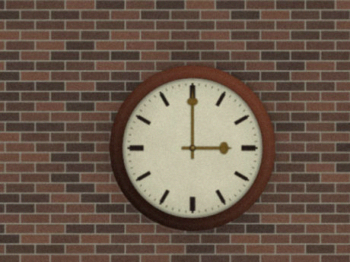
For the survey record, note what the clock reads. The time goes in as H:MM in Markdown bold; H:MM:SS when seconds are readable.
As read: **3:00**
